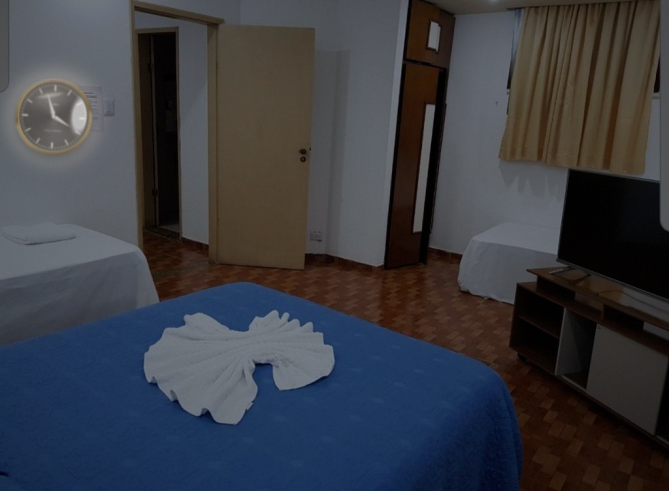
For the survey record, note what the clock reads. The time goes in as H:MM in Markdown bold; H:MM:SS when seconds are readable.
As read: **3:57**
